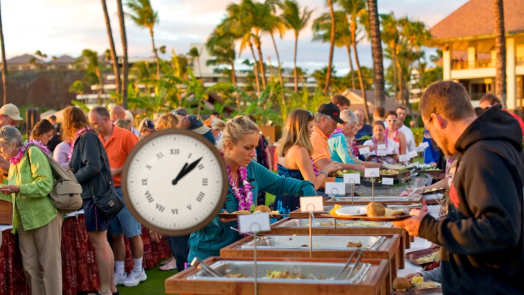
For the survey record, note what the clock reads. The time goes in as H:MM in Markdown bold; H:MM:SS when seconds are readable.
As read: **1:08**
